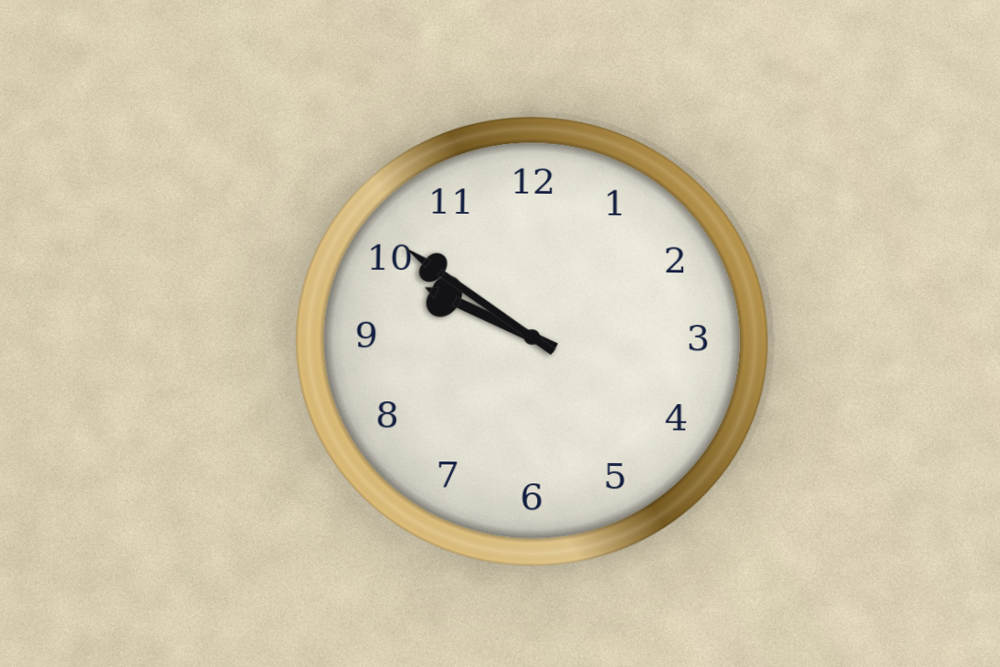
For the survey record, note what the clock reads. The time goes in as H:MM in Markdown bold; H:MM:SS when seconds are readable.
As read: **9:51**
